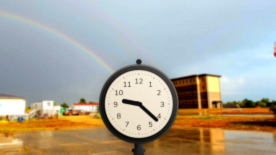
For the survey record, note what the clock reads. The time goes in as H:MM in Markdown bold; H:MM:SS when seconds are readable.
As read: **9:22**
